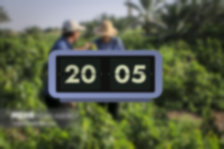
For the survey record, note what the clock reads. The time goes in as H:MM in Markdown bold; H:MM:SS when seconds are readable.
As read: **20:05**
